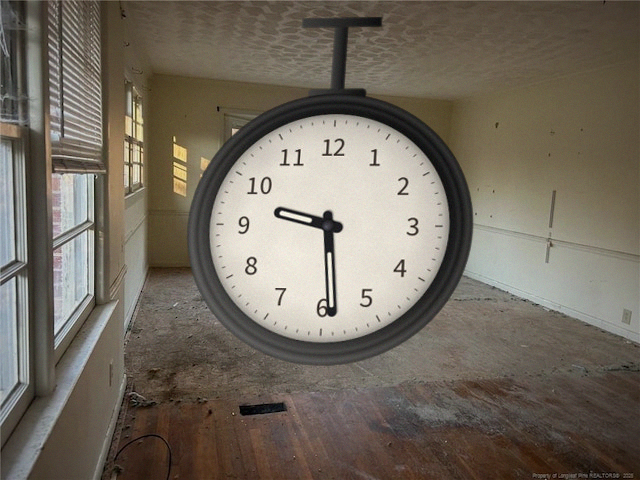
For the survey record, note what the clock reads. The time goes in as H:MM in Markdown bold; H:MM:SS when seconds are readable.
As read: **9:29**
